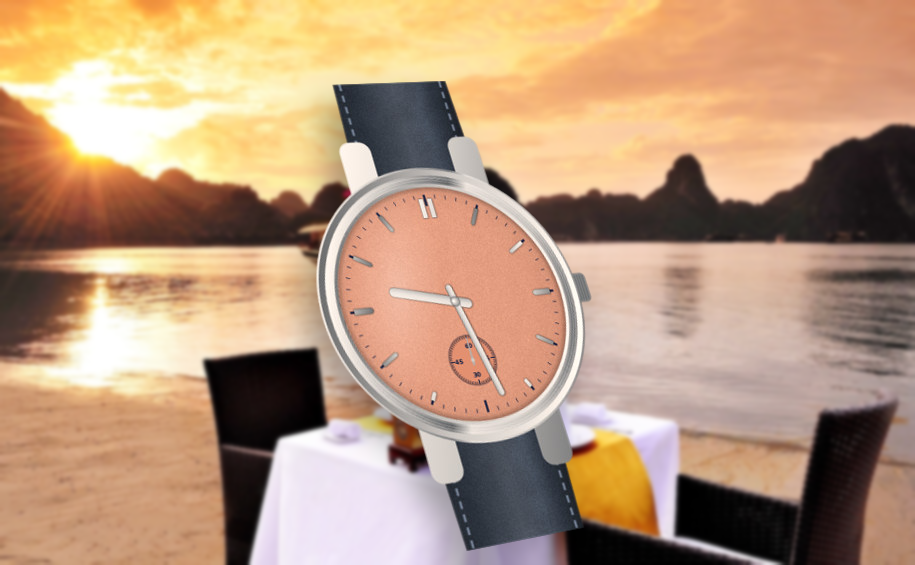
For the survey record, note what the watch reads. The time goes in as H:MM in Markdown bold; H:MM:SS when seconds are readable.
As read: **9:28**
